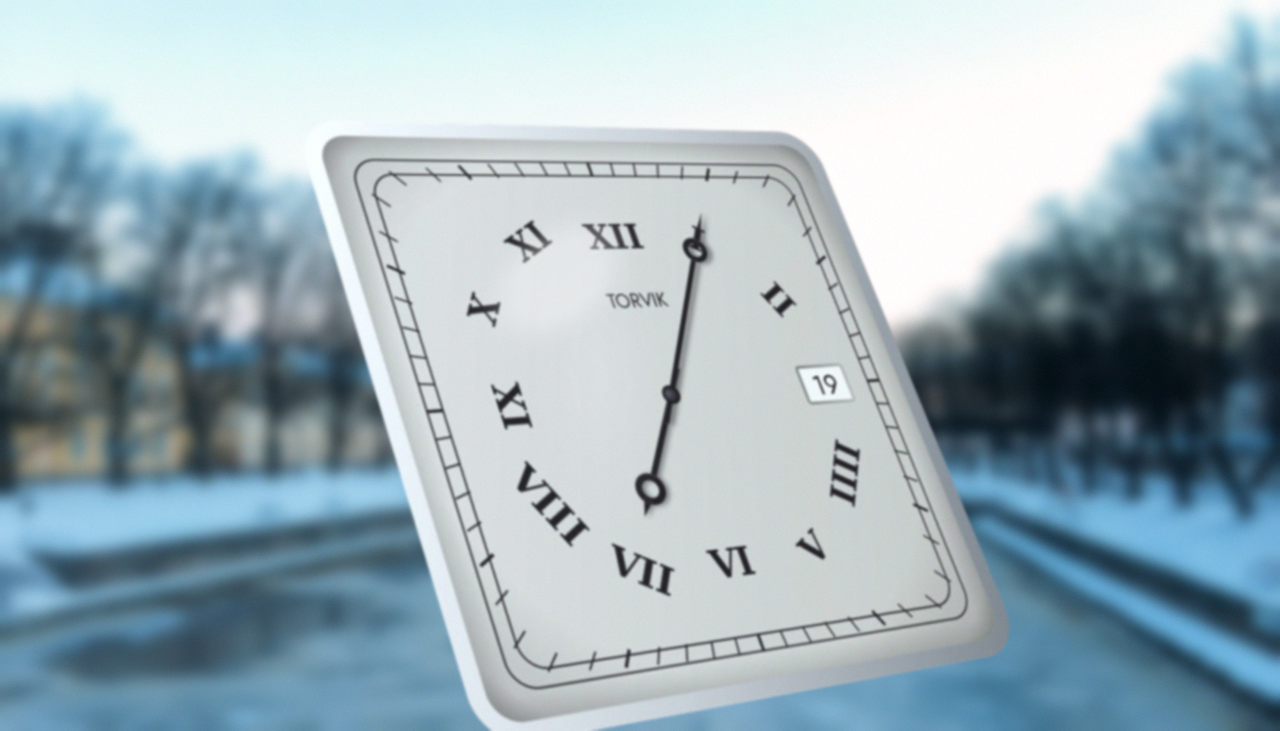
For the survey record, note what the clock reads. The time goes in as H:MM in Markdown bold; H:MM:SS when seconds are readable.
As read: **7:05**
